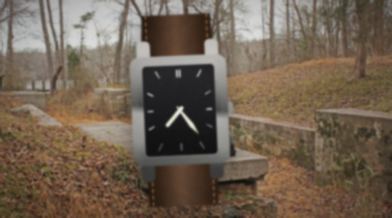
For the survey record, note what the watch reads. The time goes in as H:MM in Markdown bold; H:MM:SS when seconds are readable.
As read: **7:24**
